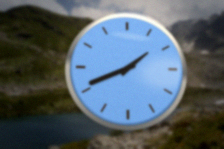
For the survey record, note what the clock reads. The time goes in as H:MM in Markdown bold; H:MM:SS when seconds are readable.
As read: **1:41**
